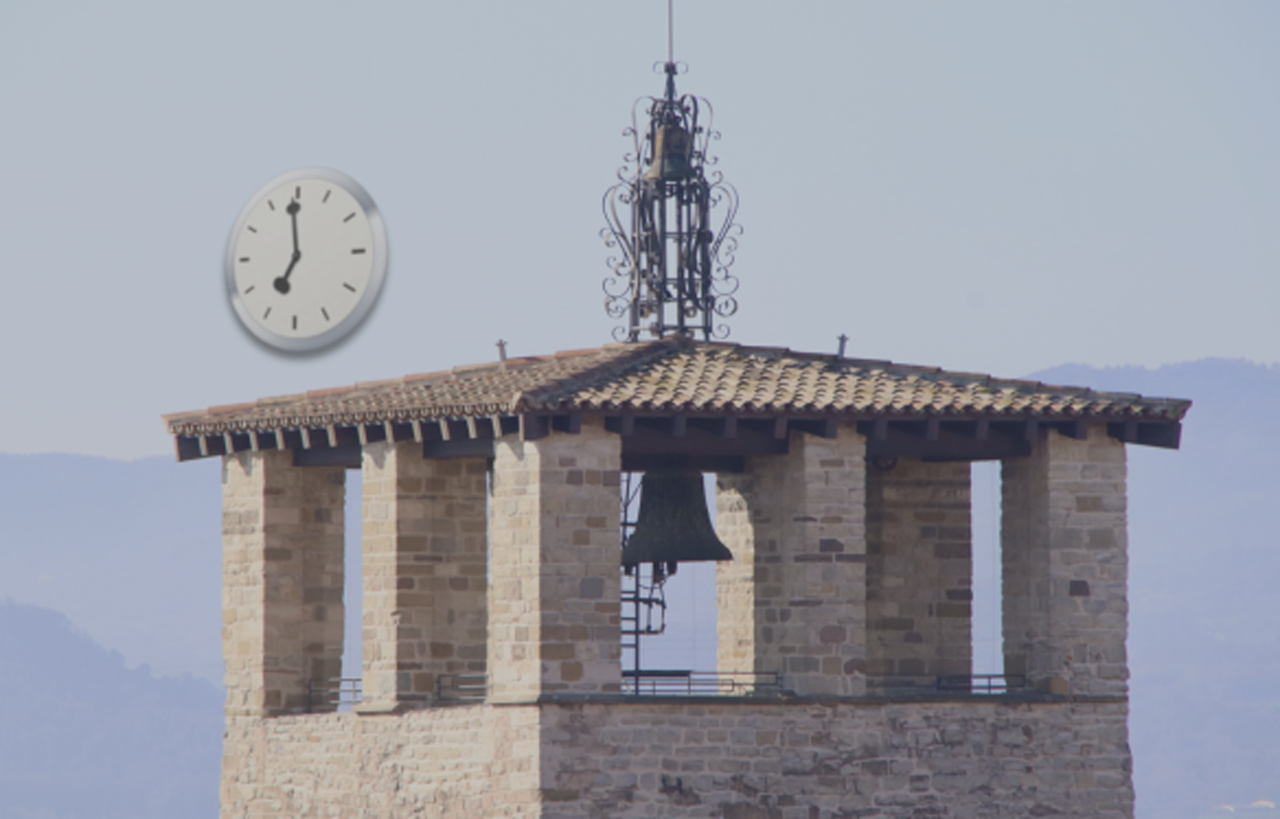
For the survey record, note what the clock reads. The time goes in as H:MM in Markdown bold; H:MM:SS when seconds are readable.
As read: **6:59**
